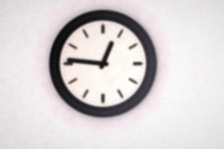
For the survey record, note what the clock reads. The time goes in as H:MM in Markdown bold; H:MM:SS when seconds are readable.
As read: **12:46**
